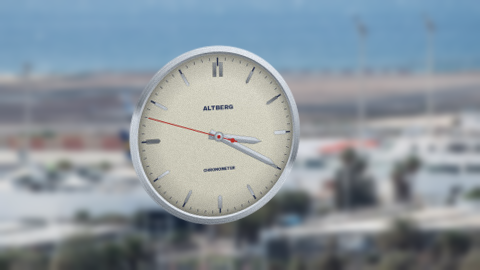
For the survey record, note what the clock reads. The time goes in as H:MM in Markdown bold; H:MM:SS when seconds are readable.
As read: **3:19:48**
